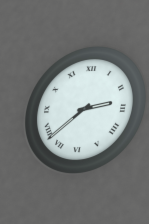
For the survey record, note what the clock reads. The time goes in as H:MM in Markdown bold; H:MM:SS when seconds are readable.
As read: **2:38**
